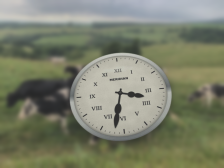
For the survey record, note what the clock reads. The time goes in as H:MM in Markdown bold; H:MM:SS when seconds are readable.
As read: **3:32**
